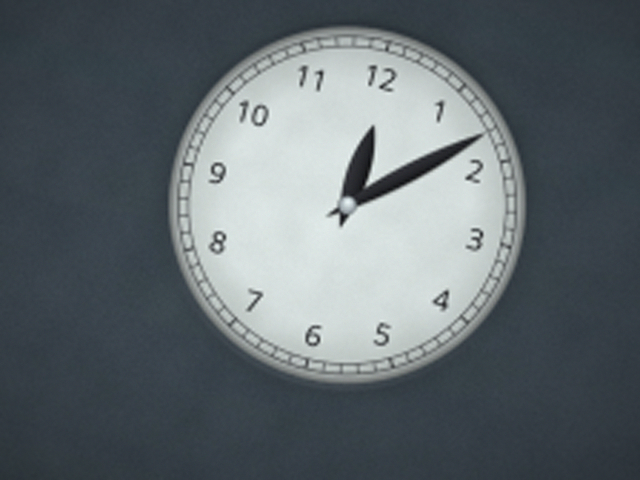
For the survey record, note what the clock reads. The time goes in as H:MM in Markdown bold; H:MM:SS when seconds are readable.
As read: **12:08**
